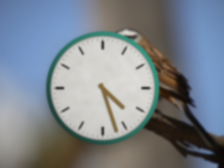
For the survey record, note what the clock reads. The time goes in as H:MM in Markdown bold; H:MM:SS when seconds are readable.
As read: **4:27**
